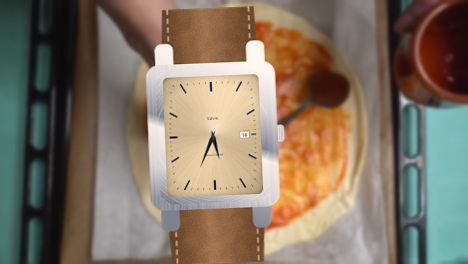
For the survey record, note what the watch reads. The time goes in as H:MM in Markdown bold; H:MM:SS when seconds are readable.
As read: **5:34**
